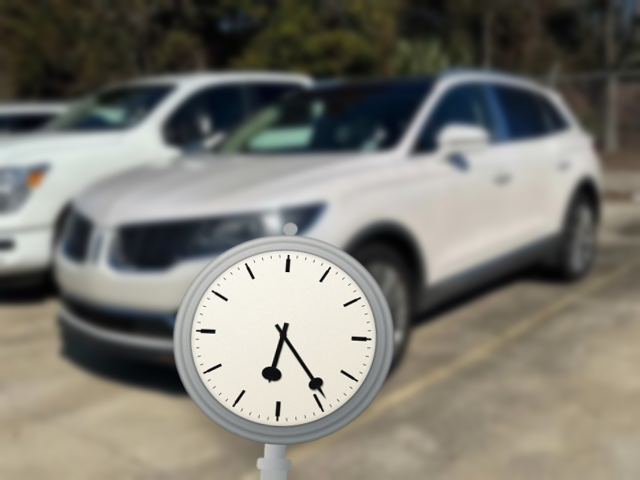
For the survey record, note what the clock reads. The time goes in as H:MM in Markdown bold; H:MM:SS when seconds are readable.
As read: **6:24**
